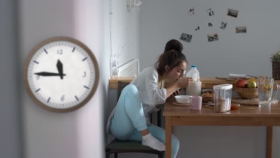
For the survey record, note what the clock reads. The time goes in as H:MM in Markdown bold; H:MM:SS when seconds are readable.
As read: **11:46**
